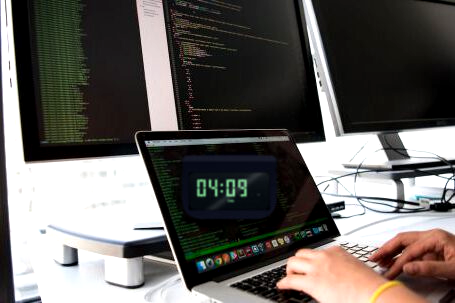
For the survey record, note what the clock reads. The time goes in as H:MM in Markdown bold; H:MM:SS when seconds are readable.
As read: **4:09**
